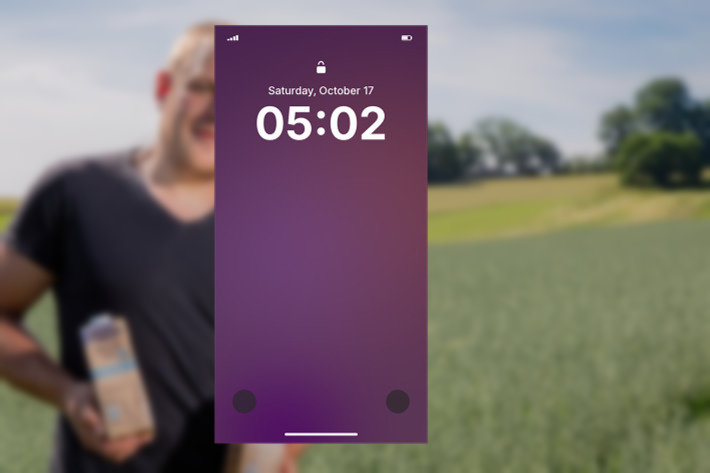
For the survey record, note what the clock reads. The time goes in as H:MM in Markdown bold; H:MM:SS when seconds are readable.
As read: **5:02**
